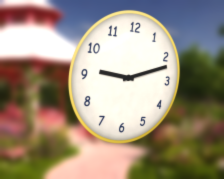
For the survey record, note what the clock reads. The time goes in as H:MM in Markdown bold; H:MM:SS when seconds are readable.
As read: **9:12**
